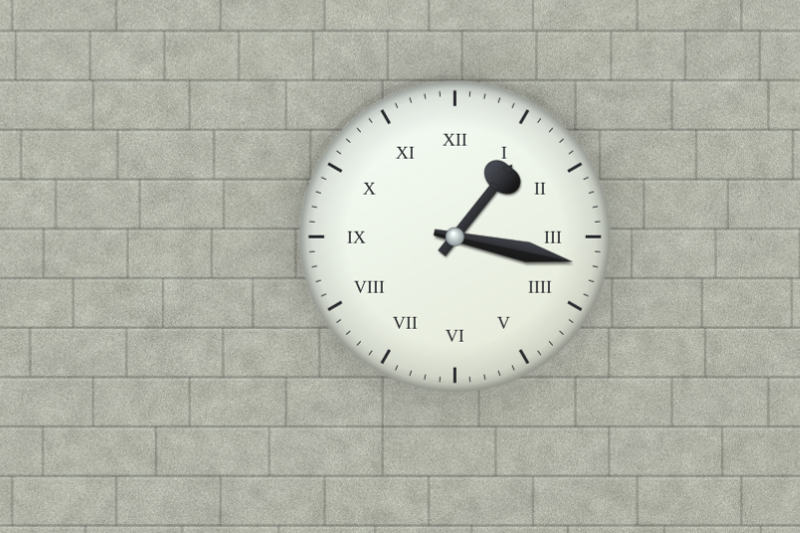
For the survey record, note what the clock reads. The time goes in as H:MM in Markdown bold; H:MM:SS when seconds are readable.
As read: **1:17**
